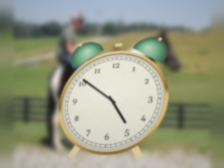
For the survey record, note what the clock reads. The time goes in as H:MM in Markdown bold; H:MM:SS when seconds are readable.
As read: **4:51**
